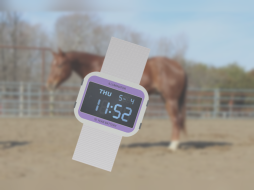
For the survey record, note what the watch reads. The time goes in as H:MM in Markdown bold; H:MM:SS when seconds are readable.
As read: **11:52**
